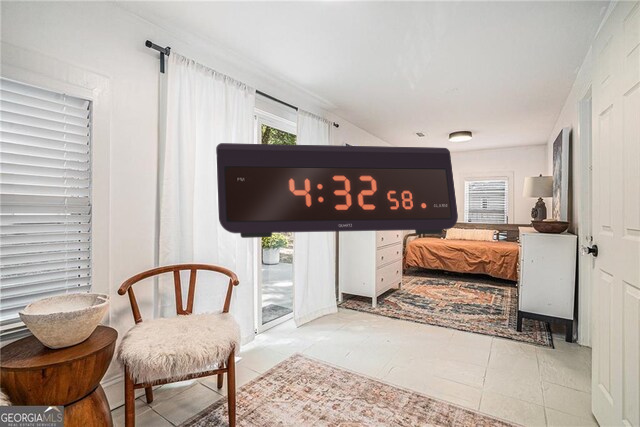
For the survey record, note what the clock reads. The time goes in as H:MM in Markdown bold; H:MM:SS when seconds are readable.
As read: **4:32:58**
